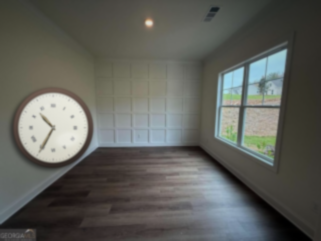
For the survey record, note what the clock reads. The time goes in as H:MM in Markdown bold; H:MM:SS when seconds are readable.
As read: **10:35**
